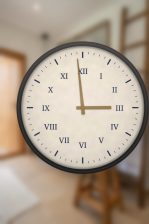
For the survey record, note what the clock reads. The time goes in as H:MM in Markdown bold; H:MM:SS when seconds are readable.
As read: **2:59**
